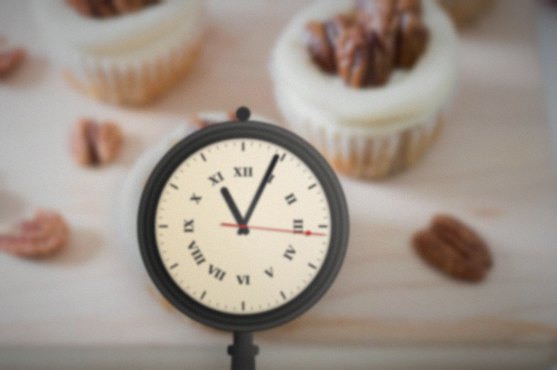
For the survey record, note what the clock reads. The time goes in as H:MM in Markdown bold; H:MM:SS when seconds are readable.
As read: **11:04:16**
